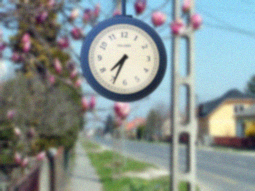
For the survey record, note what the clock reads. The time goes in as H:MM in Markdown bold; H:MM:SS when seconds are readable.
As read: **7:34**
